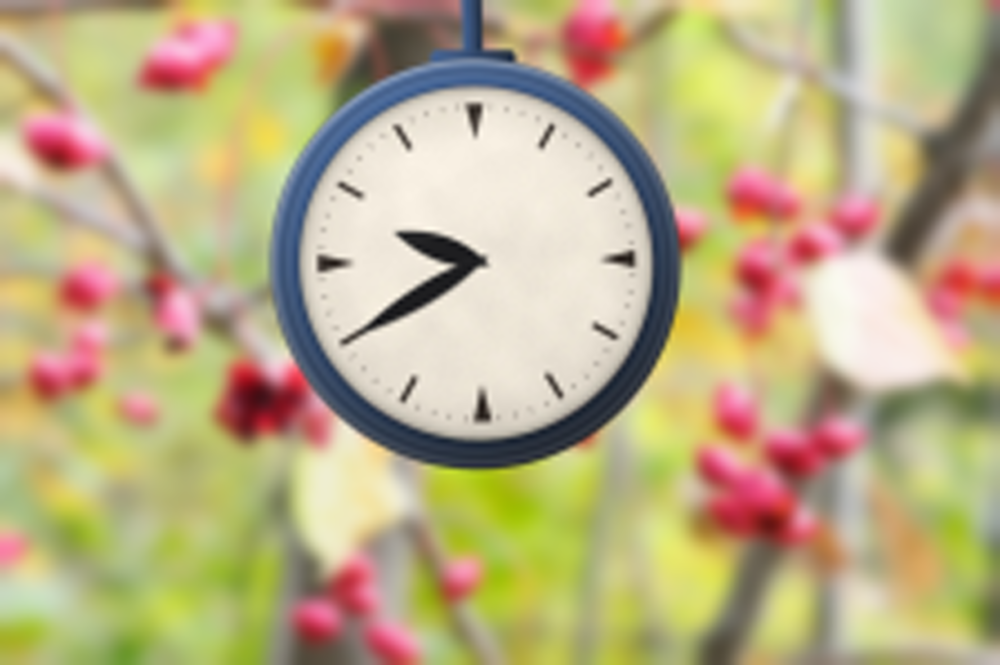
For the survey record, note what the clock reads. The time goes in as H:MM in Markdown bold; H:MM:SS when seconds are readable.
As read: **9:40**
